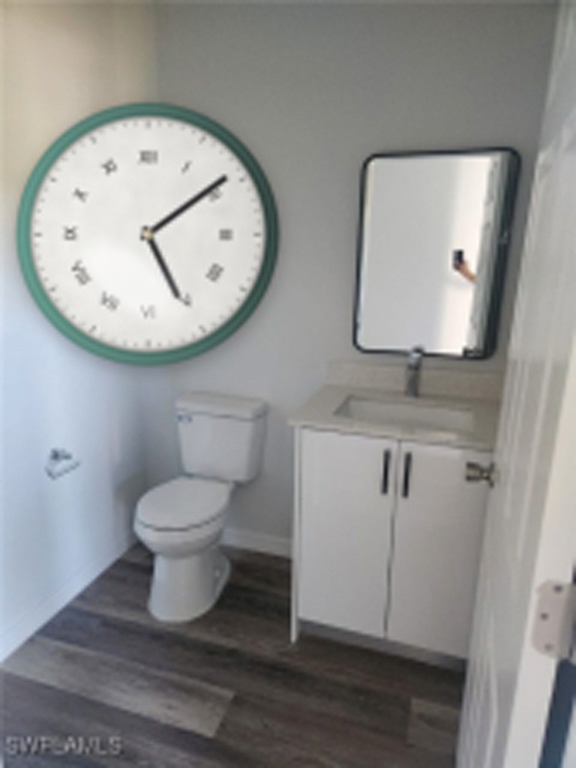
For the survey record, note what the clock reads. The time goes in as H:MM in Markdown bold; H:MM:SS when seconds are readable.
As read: **5:09**
